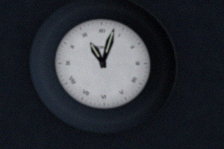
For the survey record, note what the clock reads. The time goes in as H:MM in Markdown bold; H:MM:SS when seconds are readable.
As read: **11:03**
